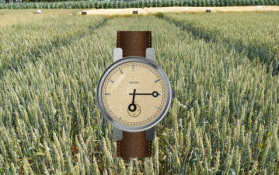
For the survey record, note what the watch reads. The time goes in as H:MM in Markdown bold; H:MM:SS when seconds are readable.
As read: **6:15**
